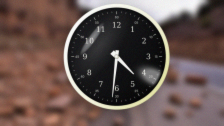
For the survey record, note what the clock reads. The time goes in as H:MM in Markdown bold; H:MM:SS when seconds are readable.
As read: **4:31**
